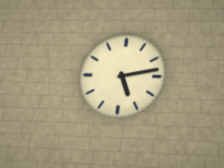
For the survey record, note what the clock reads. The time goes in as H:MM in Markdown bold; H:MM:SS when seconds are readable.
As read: **5:13**
